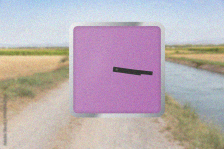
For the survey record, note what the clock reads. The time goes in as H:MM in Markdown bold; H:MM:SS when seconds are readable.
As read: **3:16**
